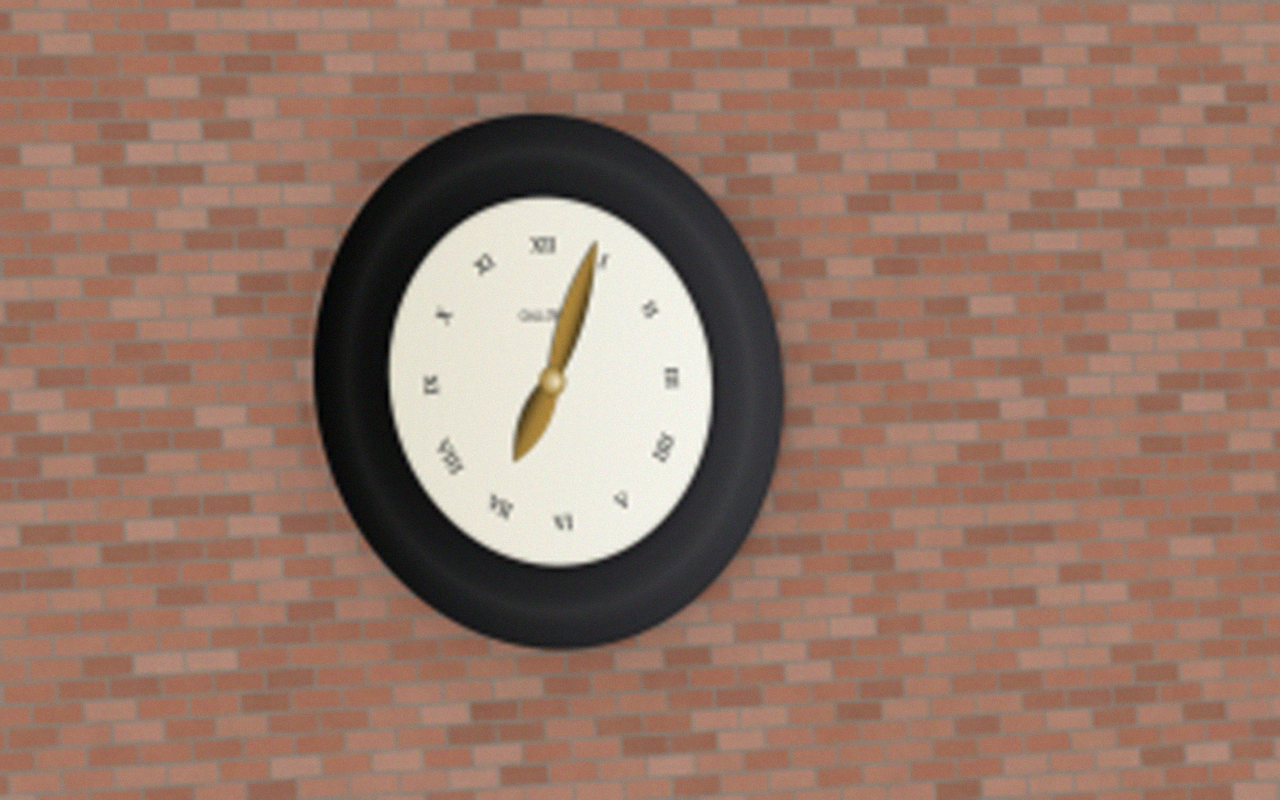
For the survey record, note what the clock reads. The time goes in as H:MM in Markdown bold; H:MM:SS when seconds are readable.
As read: **7:04**
